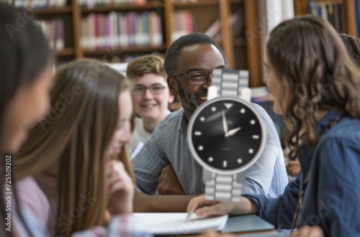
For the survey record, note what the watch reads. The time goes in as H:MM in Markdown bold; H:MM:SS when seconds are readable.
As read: **1:58**
